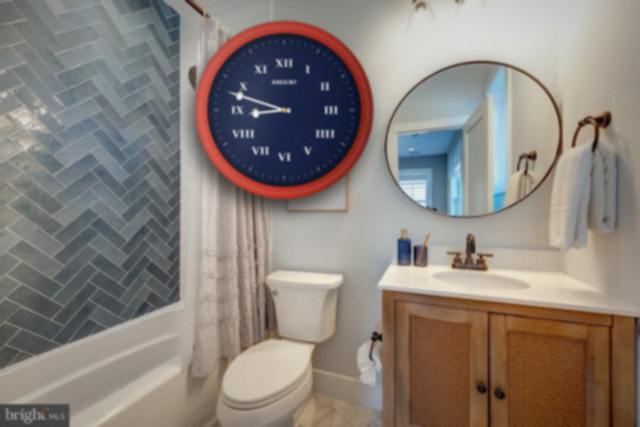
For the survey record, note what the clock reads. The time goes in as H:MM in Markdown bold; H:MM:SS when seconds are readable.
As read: **8:48**
